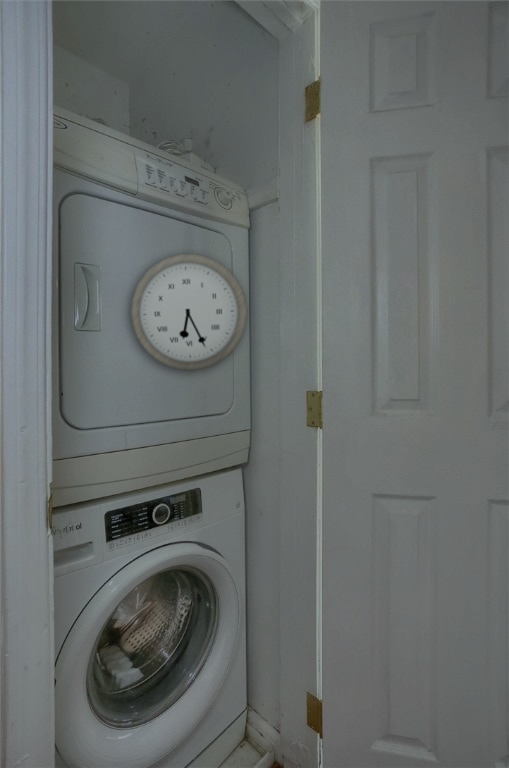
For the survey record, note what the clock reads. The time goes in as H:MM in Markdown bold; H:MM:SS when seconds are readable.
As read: **6:26**
